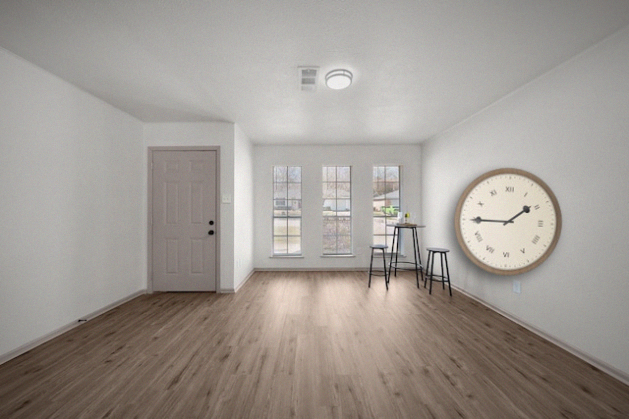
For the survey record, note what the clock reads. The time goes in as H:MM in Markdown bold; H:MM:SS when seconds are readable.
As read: **1:45**
